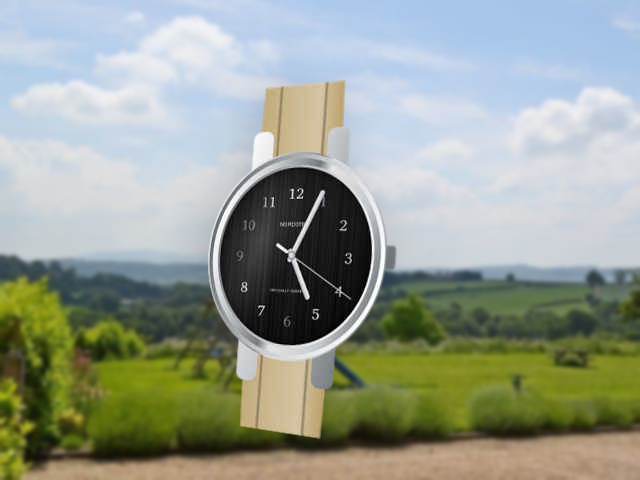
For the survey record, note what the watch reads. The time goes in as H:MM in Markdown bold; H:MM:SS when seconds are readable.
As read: **5:04:20**
